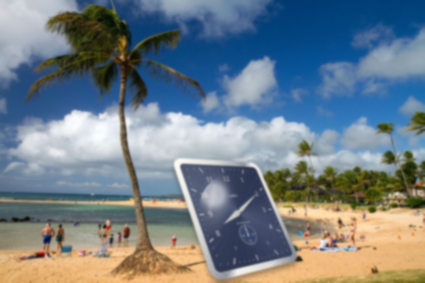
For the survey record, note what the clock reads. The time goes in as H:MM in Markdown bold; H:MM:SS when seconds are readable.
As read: **8:10**
